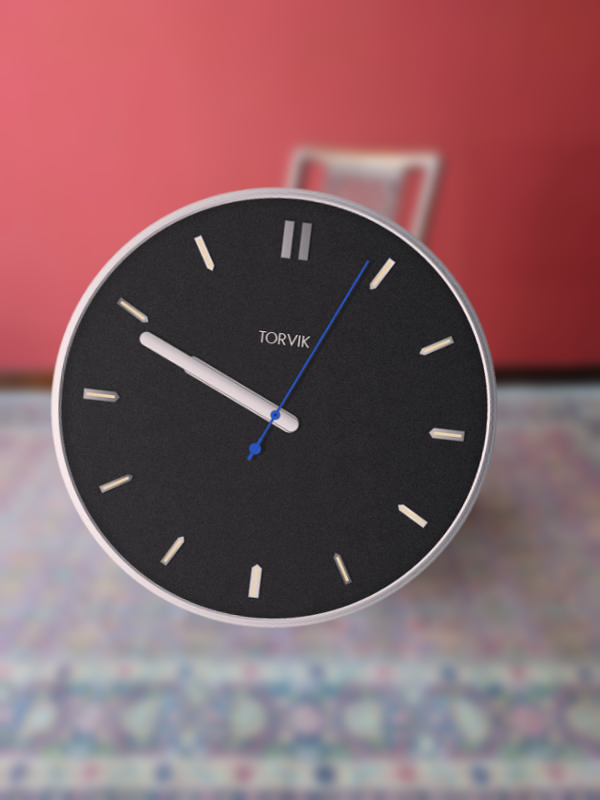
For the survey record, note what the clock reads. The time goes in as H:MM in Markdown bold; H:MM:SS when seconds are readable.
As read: **9:49:04**
